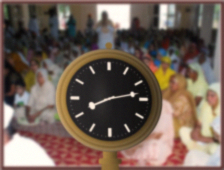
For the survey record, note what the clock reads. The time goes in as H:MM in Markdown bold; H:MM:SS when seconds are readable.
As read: **8:13**
